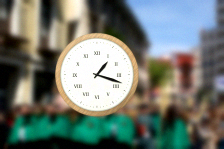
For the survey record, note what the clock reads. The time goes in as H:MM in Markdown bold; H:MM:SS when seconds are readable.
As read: **1:18**
